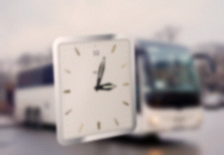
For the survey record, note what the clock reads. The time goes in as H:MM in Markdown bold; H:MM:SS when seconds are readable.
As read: **3:03**
